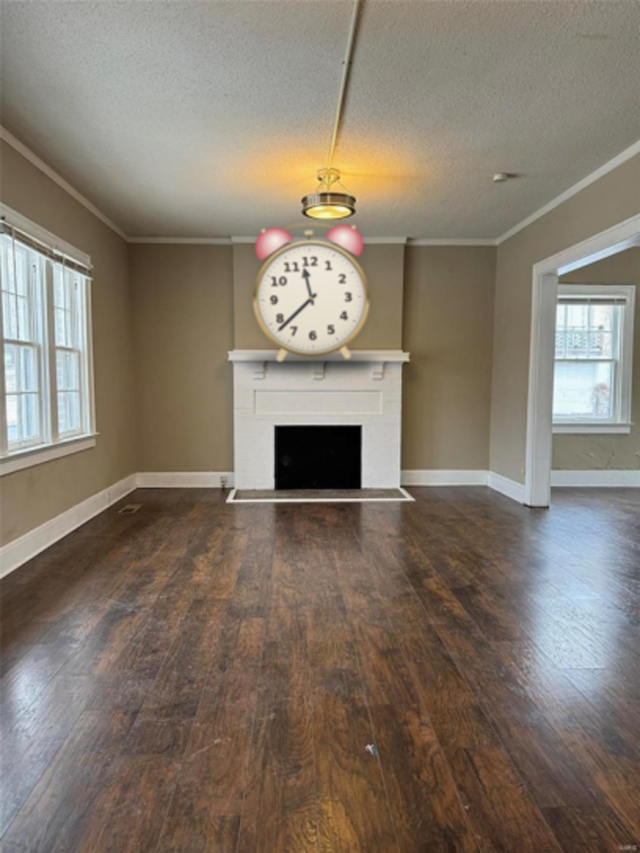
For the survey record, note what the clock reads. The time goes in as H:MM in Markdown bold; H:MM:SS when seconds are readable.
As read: **11:38**
